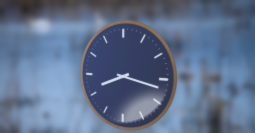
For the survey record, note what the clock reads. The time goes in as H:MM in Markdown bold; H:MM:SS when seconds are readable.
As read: **8:17**
